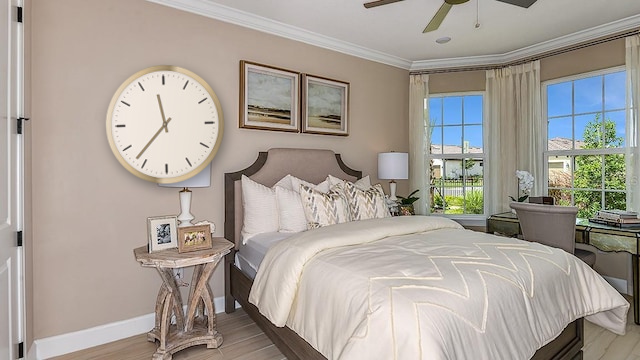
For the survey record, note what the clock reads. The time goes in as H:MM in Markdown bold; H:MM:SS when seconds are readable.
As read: **11:37**
